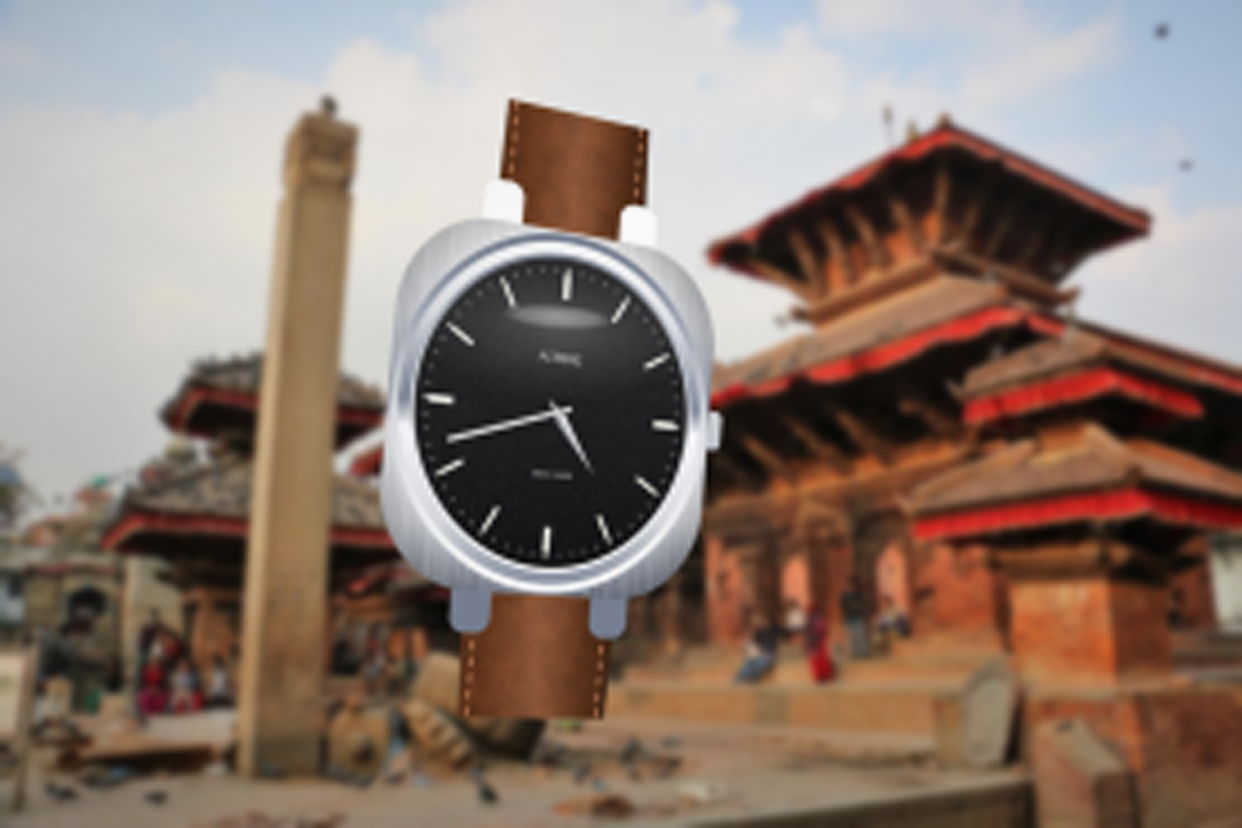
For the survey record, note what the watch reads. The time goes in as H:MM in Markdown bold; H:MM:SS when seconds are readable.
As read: **4:42**
